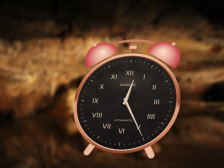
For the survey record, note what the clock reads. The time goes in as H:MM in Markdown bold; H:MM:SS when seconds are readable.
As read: **12:25**
